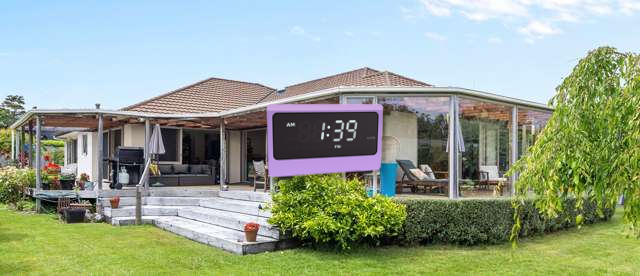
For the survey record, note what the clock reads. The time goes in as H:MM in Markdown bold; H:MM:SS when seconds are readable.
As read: **1:39**
